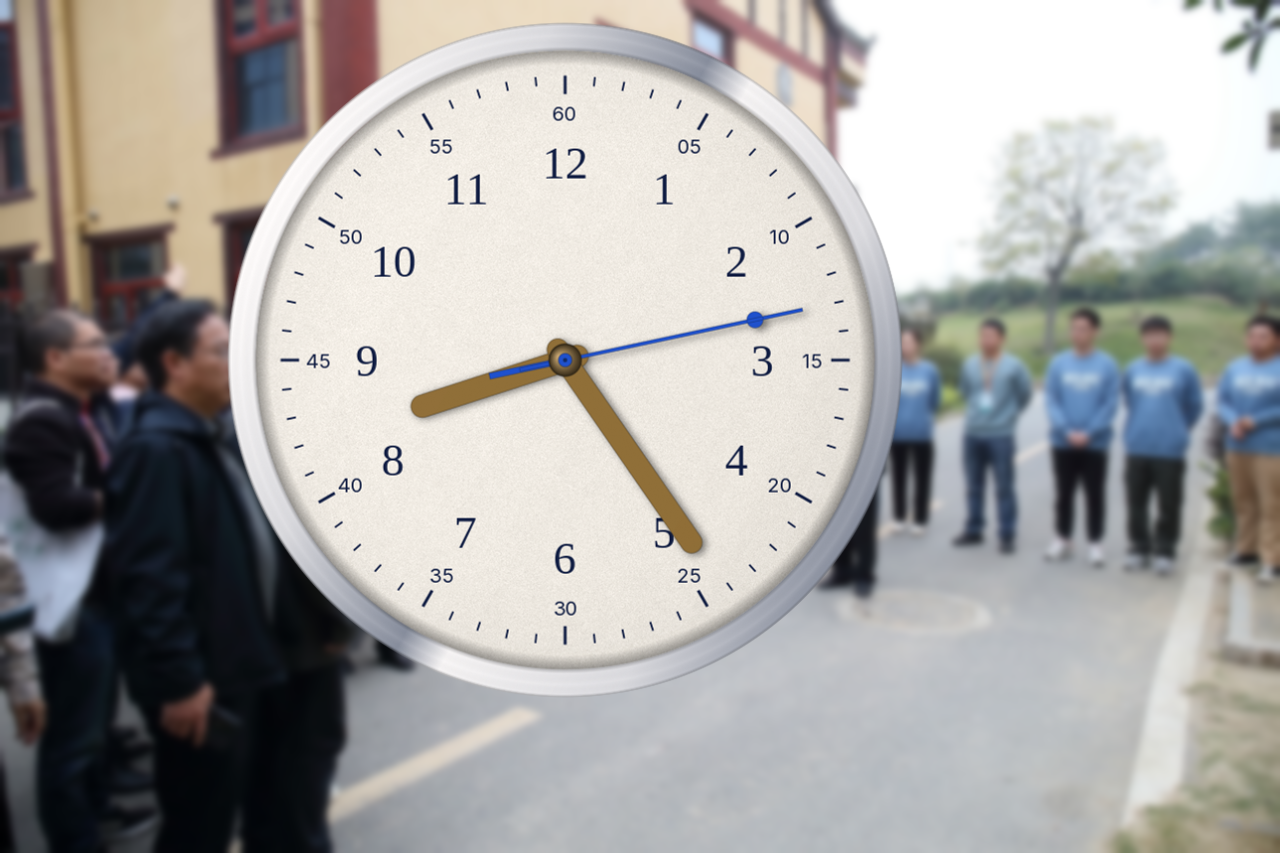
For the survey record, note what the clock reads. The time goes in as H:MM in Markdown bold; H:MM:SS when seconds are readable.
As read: **8:24:13**
